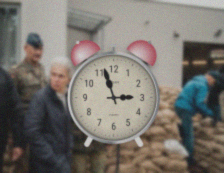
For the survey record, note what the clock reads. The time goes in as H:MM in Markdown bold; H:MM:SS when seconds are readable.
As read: **2:57**
